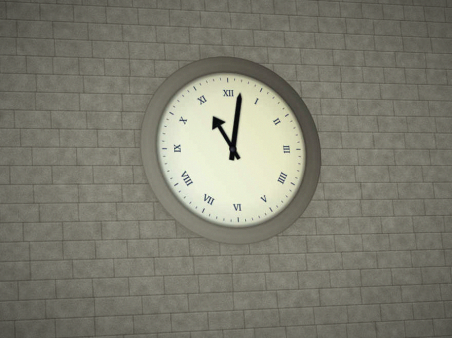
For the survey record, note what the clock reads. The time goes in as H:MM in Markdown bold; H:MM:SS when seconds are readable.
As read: **11:02**
